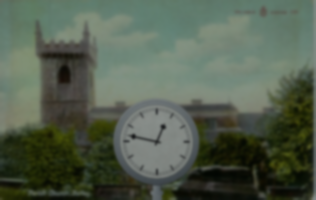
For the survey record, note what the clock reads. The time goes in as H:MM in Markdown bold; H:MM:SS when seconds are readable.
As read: **12:47**
